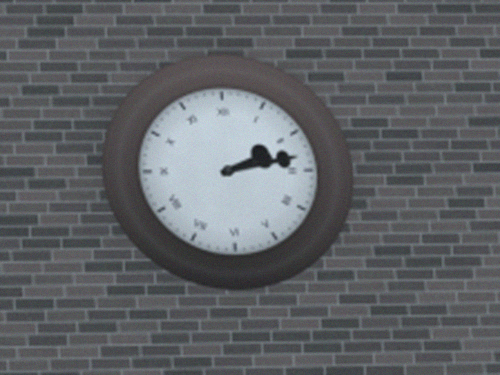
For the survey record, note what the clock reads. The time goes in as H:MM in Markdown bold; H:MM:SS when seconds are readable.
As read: **2:13**
